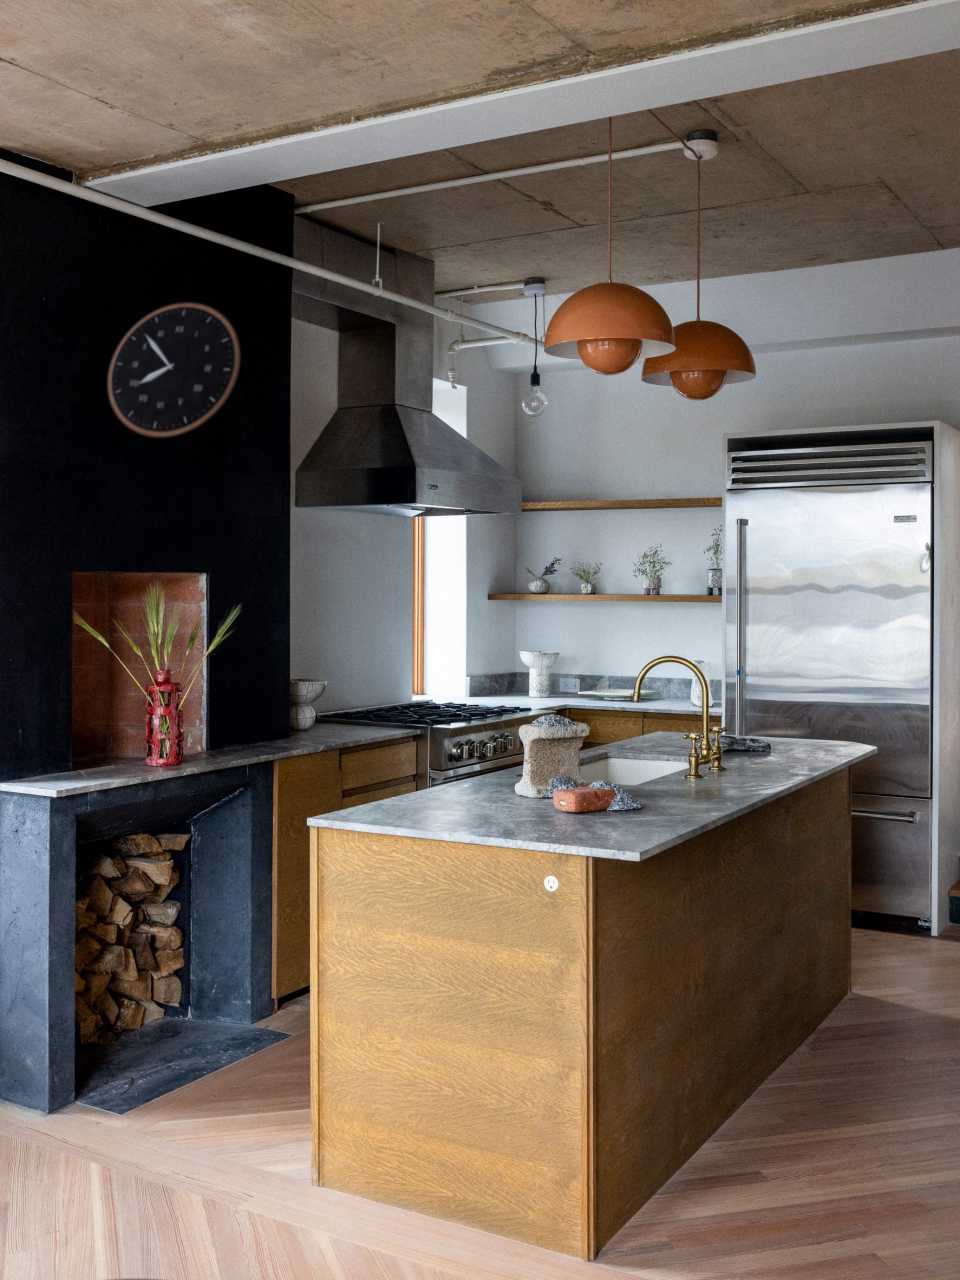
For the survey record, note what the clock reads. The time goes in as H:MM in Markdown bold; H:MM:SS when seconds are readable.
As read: **7:52**
